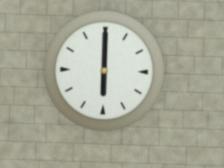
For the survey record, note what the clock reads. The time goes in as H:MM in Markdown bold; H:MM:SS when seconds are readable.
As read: **6:00**
